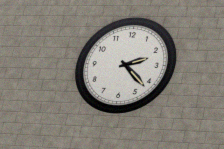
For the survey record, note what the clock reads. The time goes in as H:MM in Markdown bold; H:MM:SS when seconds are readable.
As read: **2:22**
